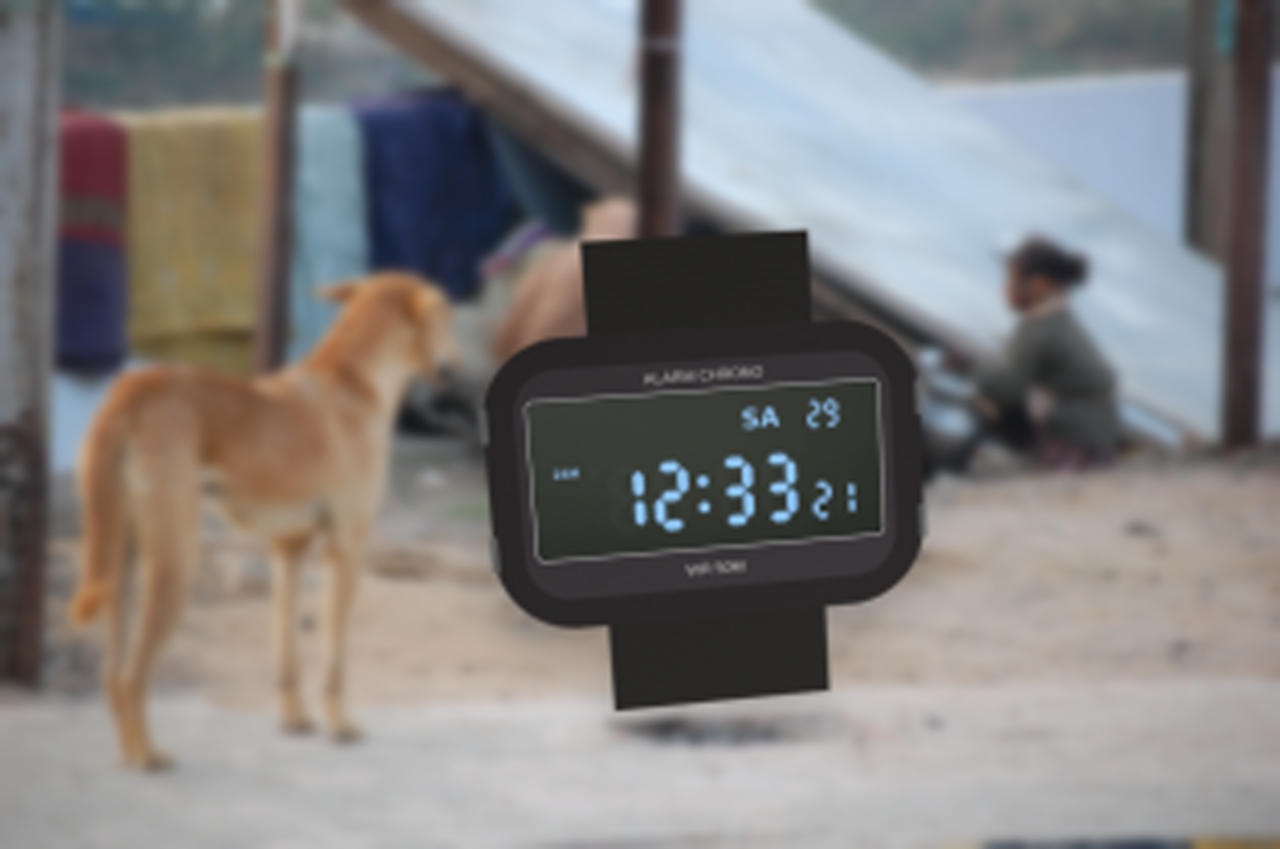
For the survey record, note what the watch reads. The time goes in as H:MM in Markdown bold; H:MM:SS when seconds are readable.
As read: **12:33:21**
